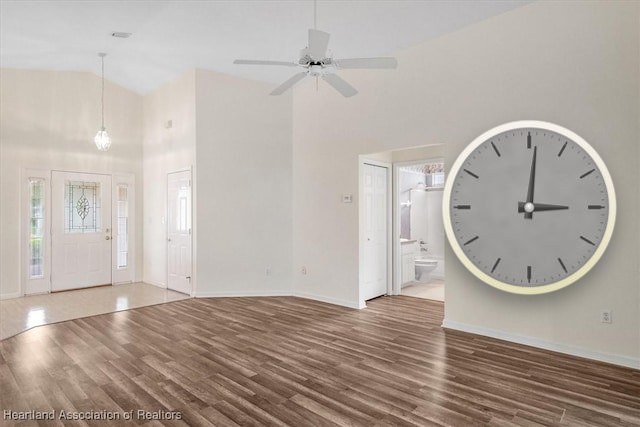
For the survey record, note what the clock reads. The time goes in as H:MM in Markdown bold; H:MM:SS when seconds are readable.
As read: **3:01**
